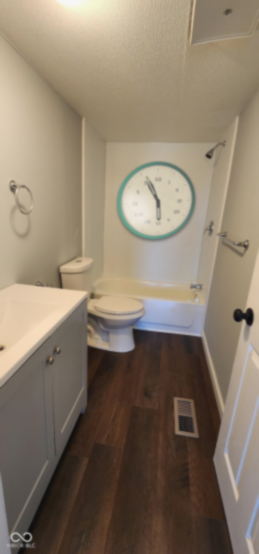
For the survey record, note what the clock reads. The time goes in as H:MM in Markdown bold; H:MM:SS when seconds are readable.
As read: **5:56**
